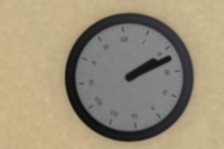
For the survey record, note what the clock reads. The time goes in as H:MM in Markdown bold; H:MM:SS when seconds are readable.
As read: **2:12**
